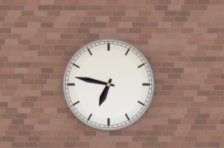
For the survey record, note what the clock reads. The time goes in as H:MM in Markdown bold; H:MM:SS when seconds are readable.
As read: **6:47**
